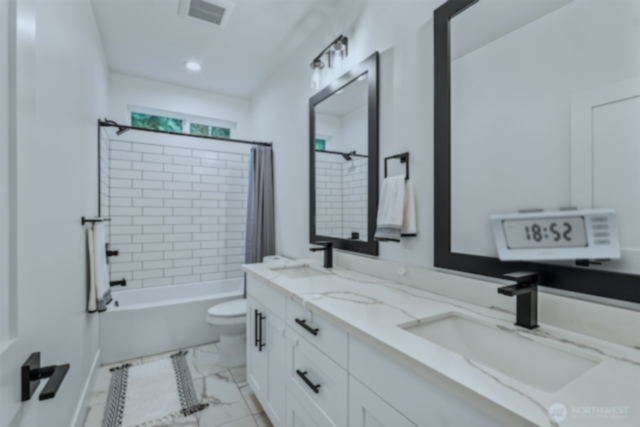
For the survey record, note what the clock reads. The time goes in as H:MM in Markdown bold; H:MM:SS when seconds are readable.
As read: **18:52**
